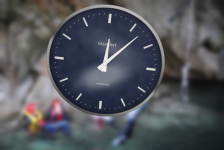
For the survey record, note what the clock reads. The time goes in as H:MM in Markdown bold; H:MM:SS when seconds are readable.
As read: **12:07**
